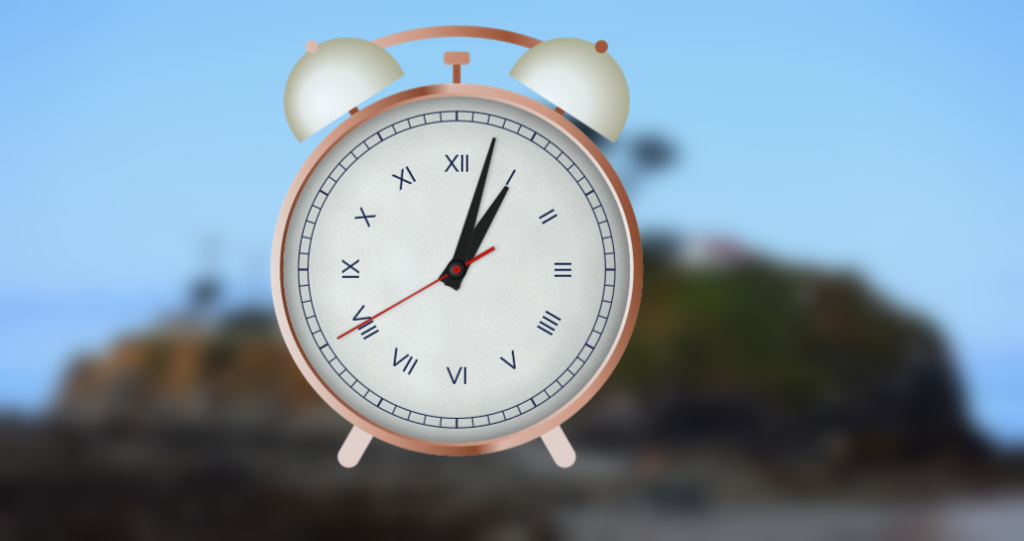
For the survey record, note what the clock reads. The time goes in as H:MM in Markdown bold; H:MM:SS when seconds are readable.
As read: **1:02:40**
